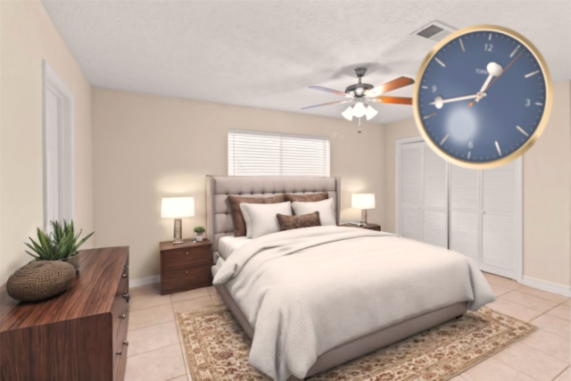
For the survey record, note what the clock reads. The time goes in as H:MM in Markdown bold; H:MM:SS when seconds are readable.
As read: **12:42:06**
